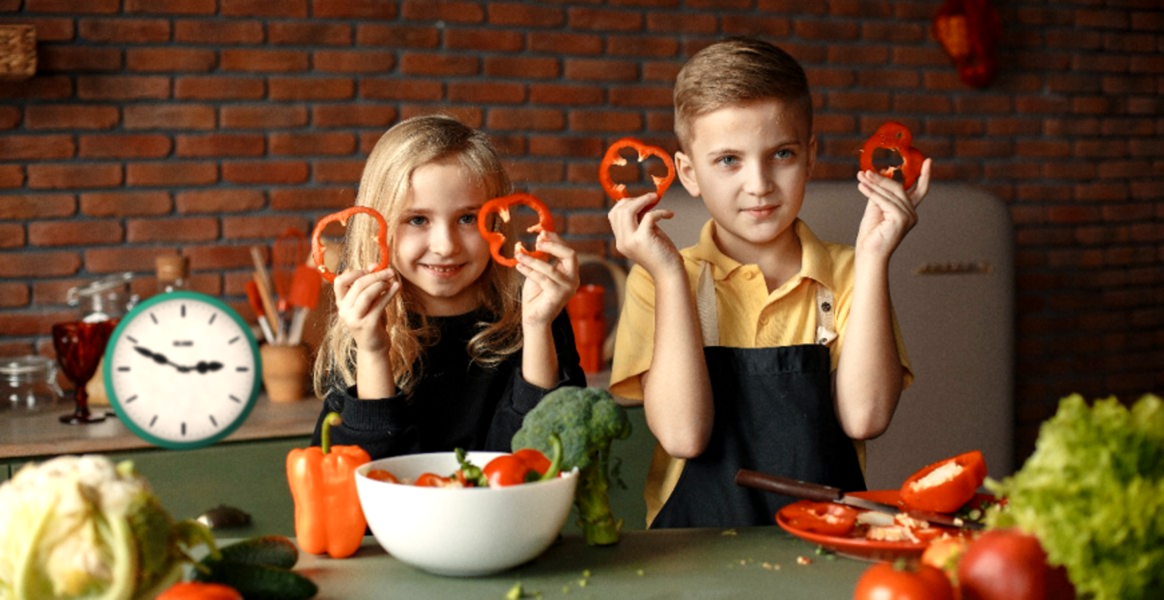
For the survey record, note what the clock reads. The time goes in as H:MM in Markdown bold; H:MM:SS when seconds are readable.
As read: **2:49**
